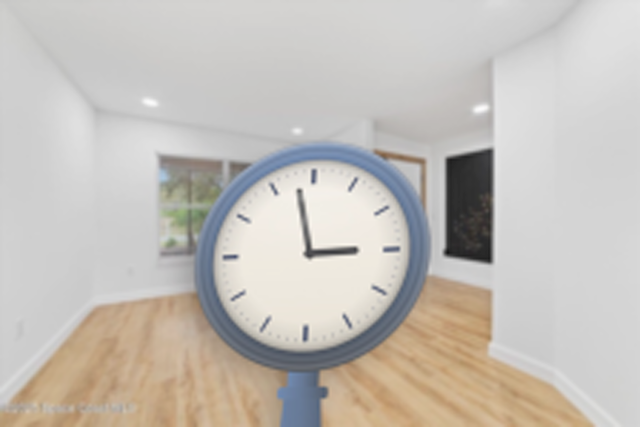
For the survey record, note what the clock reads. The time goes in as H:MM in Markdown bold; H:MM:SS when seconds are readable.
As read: **2:58**
